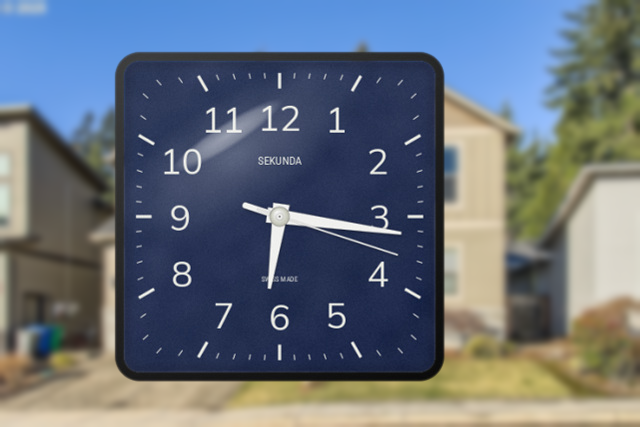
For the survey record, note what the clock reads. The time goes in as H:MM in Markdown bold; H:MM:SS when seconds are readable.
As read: **6:16:18**
